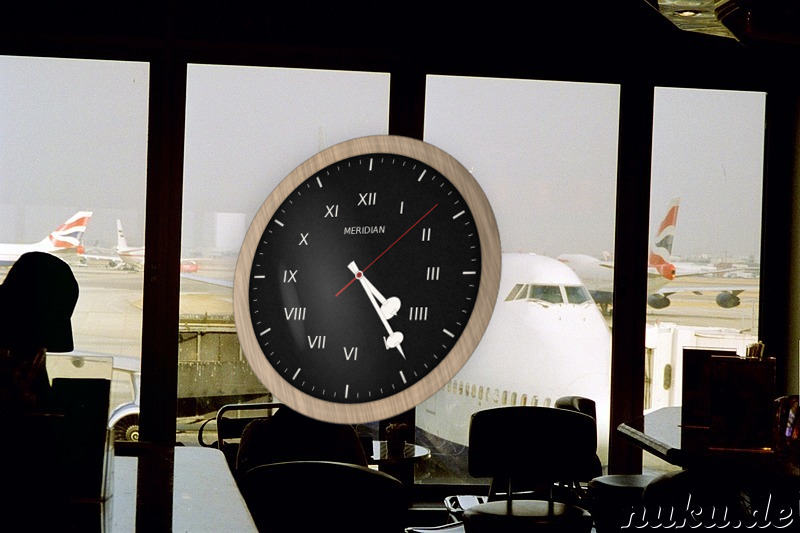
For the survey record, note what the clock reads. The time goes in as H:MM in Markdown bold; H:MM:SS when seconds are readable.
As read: **4:24:08**
